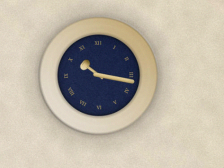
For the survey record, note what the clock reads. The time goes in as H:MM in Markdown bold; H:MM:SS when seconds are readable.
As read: **10:17**
